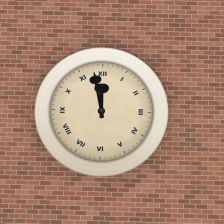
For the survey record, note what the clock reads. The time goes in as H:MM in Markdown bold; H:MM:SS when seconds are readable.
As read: **11:58**
